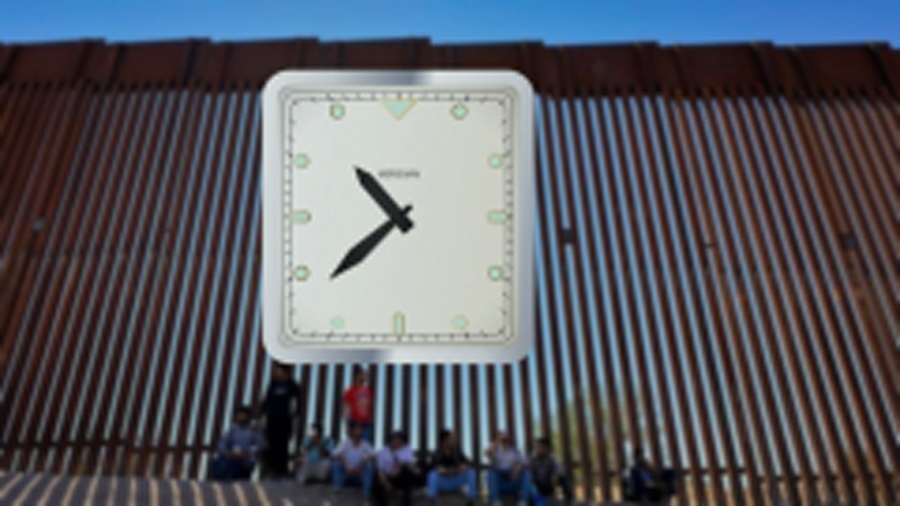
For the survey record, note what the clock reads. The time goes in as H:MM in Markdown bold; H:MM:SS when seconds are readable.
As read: **10:38**
